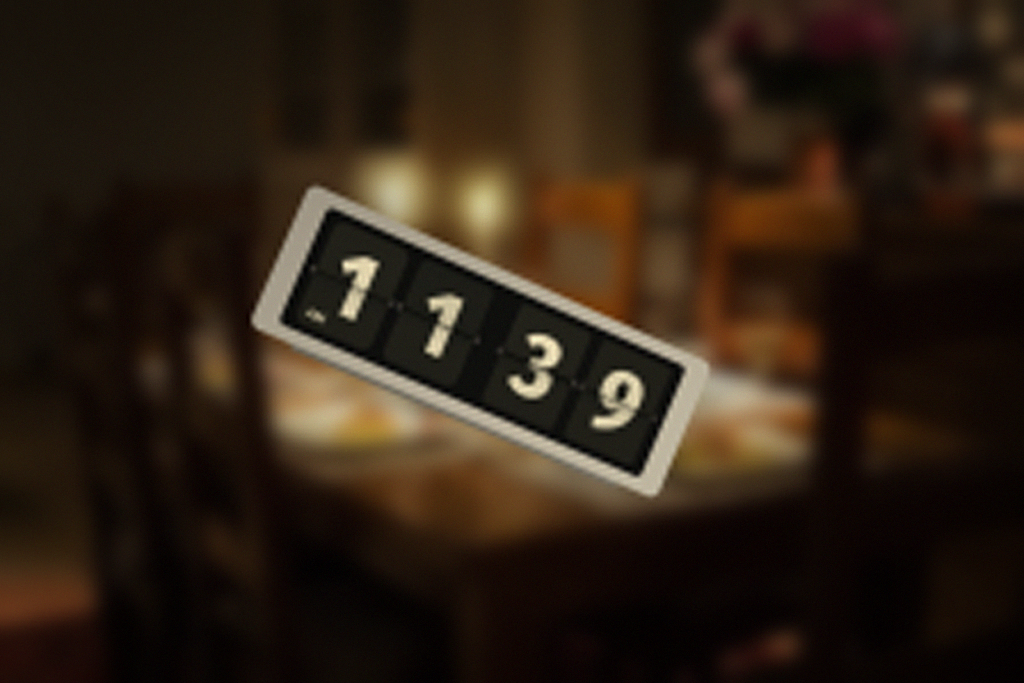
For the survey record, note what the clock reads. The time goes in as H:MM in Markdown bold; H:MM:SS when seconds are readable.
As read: **11:39**
